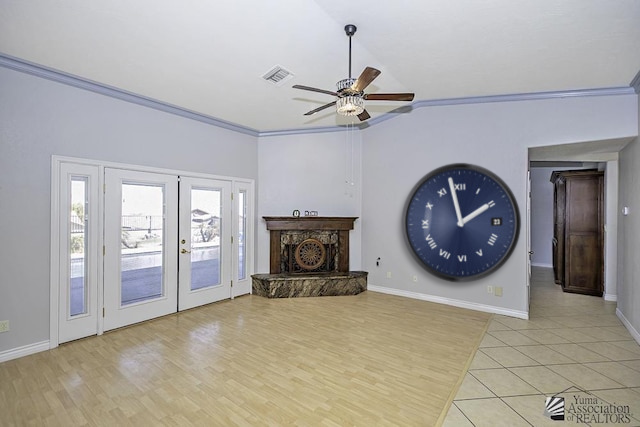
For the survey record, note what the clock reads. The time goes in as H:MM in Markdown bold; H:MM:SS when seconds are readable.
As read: **1:58**
